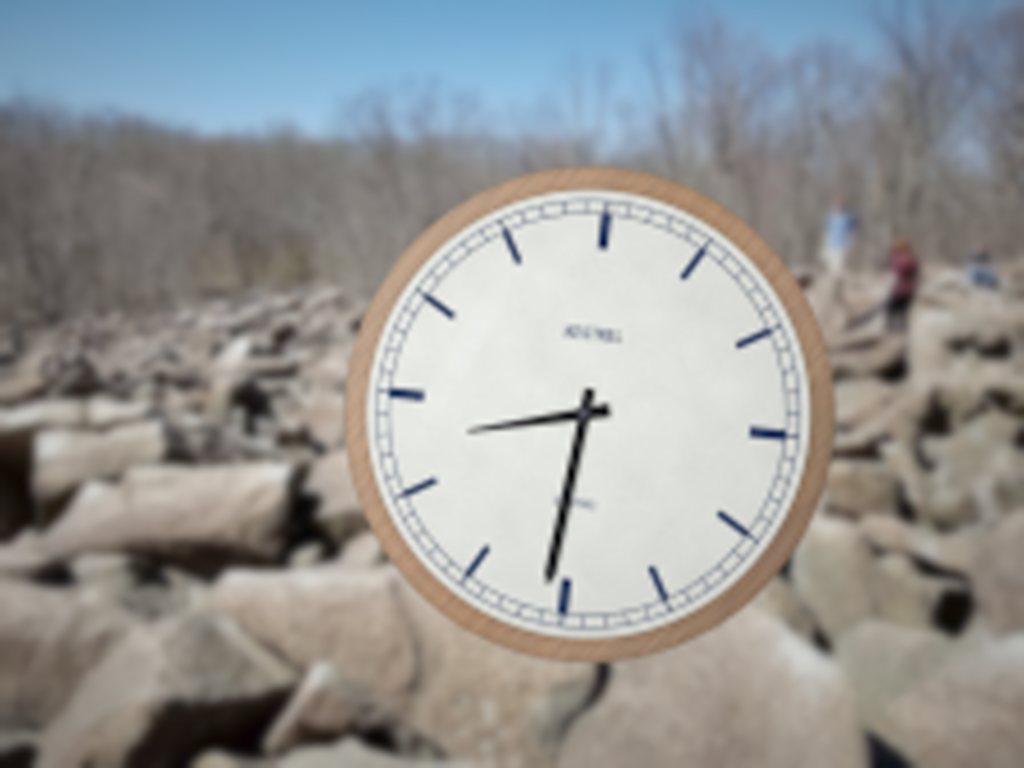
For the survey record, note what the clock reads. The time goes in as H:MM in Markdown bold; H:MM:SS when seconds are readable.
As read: **8:31**
